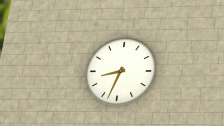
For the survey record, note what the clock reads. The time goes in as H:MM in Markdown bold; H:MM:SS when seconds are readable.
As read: **8:33**
